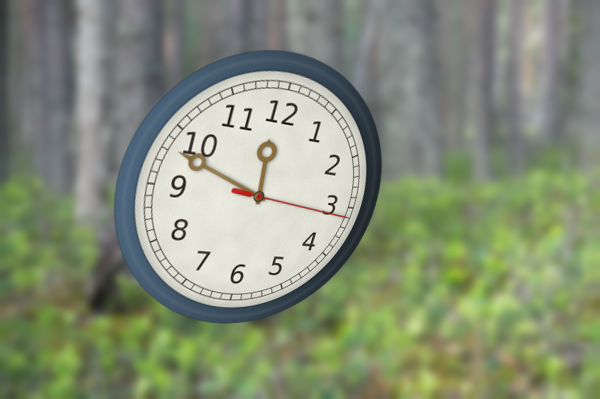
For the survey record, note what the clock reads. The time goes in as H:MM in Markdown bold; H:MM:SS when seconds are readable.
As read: **11:48:16**
